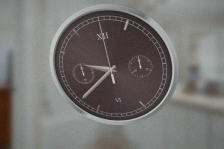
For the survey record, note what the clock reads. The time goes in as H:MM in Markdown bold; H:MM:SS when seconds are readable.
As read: **9:39**
